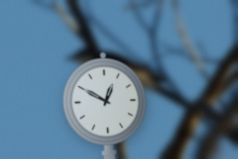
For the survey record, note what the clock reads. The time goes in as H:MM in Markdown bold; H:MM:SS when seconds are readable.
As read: **12:50**
